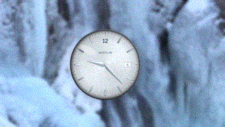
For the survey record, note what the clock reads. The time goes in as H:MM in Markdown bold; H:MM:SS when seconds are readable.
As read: **9:23**
